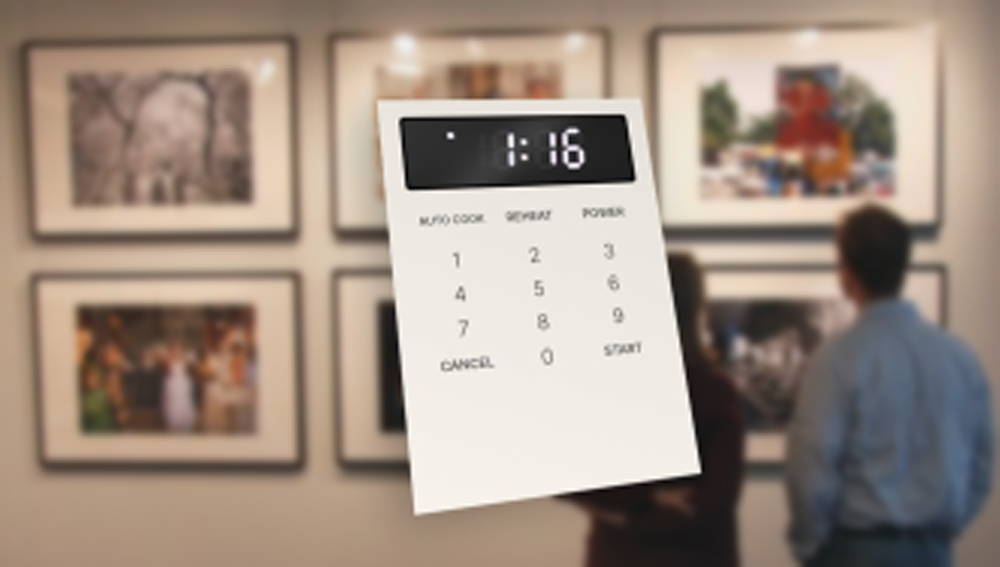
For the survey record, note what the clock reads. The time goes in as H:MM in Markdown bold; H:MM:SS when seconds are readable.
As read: **1:16**
